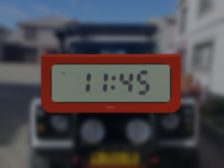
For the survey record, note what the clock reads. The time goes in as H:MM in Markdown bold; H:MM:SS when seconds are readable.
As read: **11:45**
